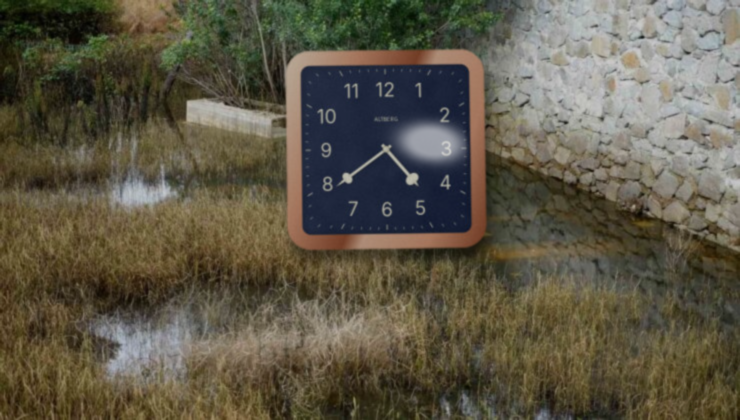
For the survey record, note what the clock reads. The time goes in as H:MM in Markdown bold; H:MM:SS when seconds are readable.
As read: **4:39**
